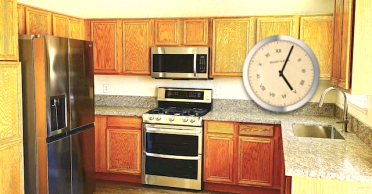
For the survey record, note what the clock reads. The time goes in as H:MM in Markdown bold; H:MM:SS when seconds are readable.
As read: **5:05**
